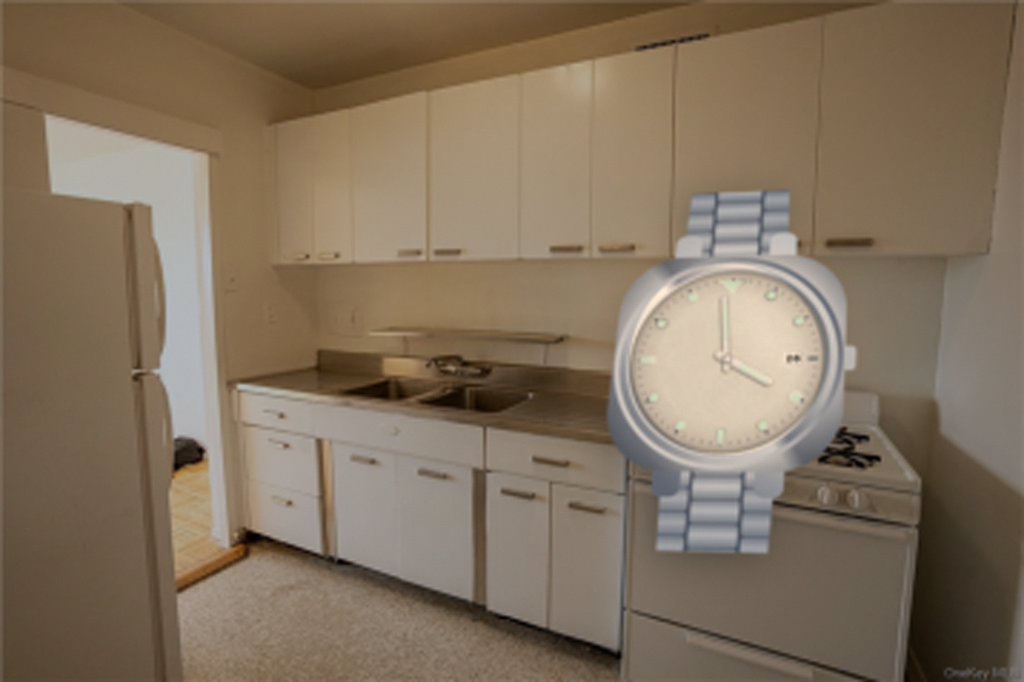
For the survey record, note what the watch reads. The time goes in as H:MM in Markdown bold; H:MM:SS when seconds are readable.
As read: **3:59**
